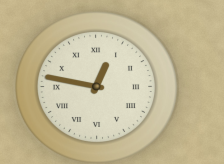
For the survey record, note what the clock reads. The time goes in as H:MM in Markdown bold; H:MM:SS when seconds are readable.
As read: **12:47**
